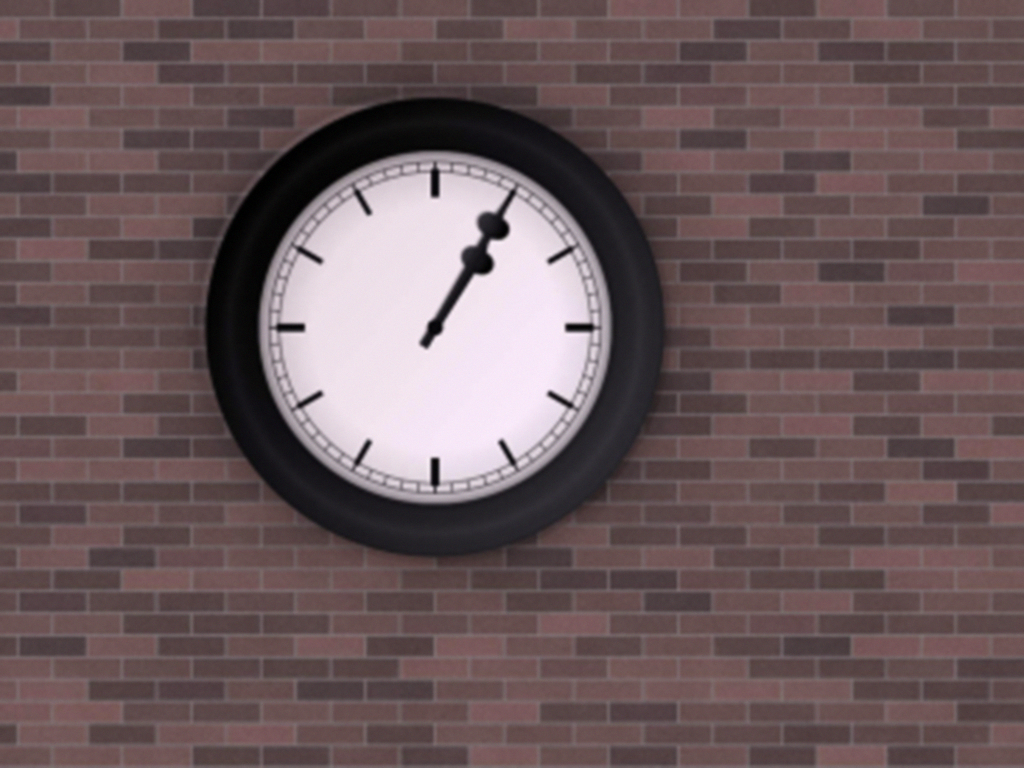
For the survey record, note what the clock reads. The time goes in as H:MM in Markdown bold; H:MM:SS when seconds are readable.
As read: **1:05**
